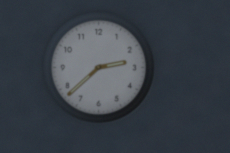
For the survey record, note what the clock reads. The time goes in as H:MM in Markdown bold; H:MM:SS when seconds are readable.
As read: **2:38**
